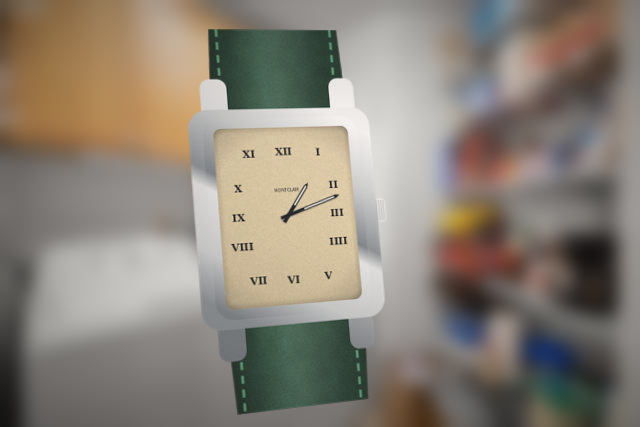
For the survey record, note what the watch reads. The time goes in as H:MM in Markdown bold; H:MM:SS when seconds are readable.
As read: **1:12**
